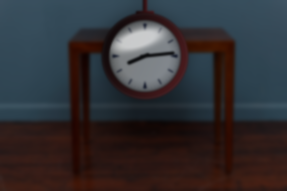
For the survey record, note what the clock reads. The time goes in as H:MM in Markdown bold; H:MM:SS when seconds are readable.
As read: **8:14**
